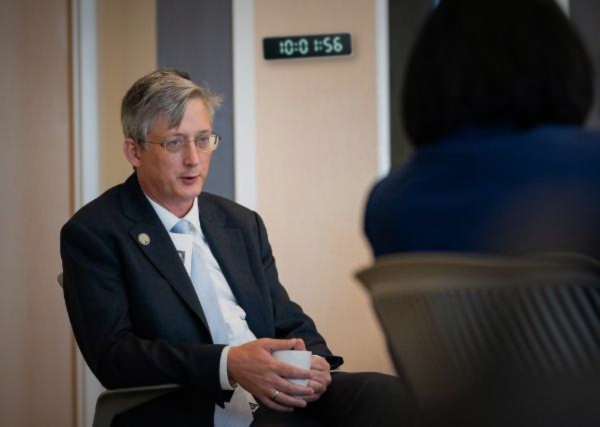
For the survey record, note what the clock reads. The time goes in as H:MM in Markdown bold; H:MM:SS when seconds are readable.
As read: **10:01:56**
